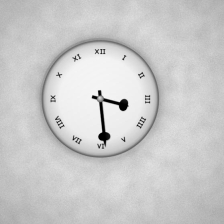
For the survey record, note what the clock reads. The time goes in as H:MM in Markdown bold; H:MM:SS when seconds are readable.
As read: **3:29**
